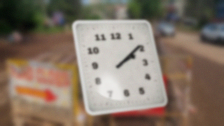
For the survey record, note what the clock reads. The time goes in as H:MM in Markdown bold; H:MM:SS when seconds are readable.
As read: **2:09**
